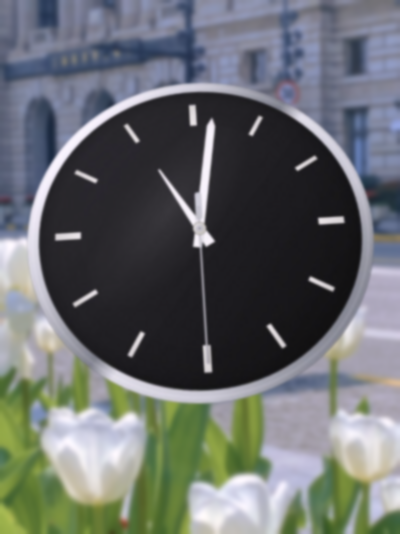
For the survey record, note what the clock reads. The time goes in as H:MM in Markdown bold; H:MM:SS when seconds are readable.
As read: **11:01:30**
